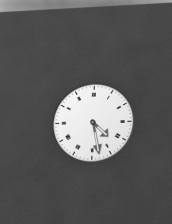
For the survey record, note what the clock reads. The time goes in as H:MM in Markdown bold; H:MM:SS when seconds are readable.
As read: **4:28**
